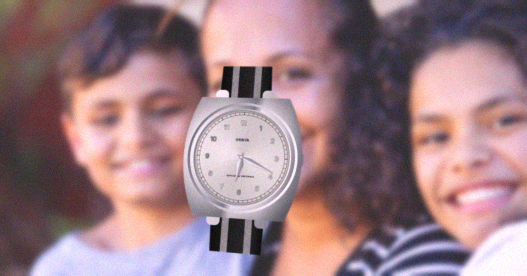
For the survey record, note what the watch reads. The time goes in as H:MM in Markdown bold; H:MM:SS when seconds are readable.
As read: **6:19**
